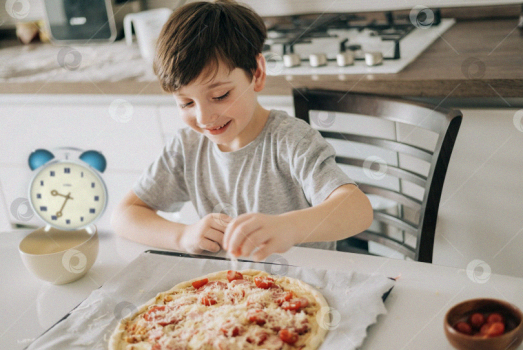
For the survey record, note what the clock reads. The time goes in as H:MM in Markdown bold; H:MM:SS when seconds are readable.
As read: **9:34**
